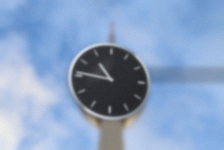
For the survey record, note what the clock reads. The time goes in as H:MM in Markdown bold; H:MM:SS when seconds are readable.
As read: **10:46**
